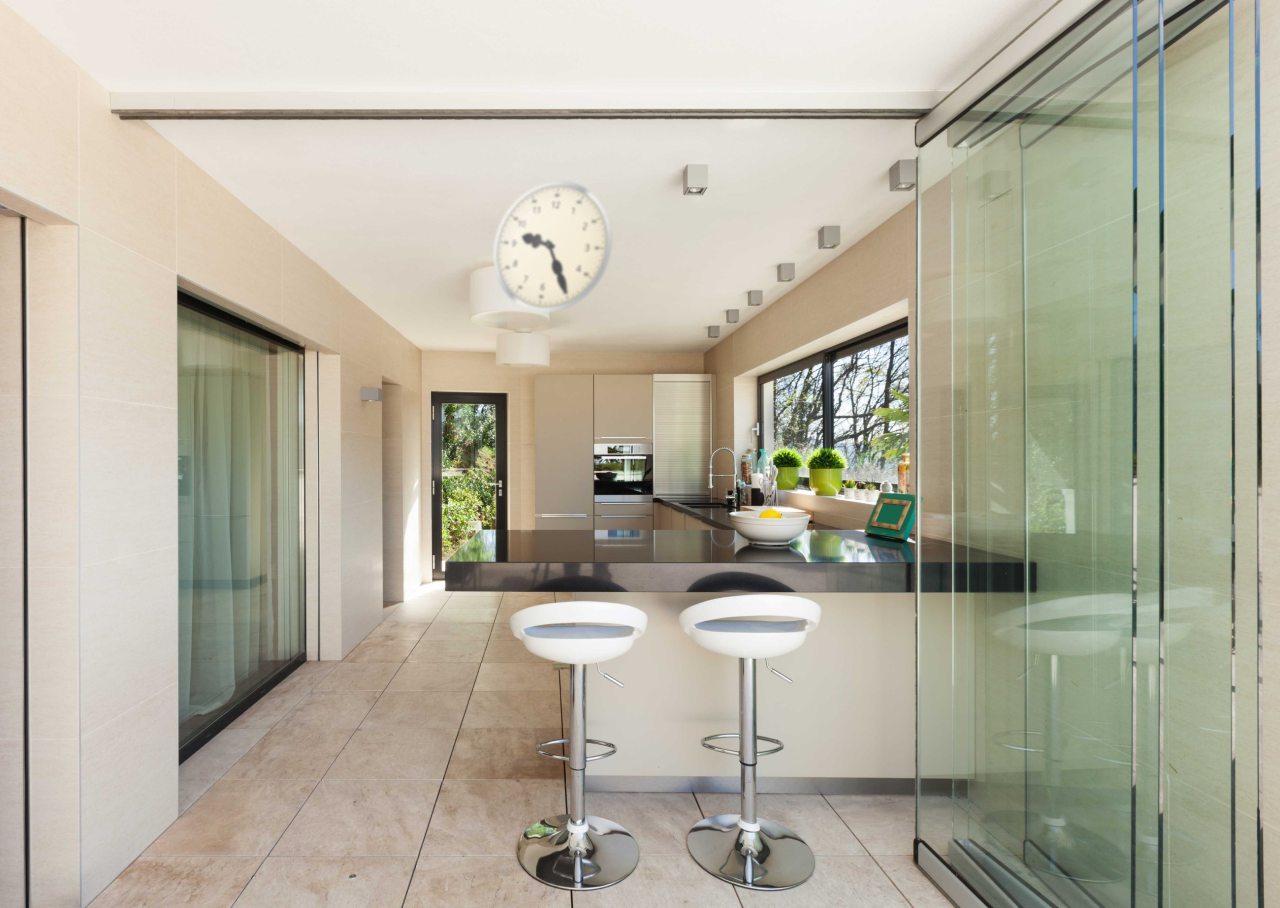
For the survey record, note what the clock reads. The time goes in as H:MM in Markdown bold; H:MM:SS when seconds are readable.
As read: **9:25**
